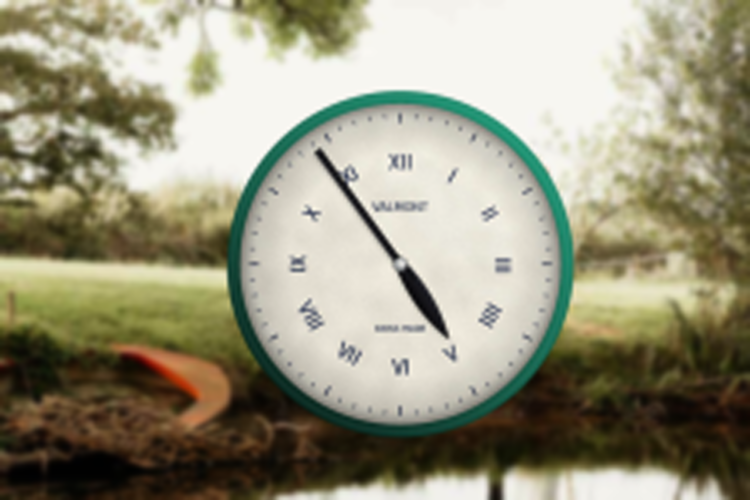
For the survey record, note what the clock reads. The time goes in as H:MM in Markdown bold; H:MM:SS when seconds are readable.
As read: **4:54**
